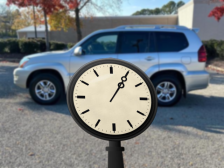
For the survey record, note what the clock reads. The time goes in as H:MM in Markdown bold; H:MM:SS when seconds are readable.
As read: **1:05**
